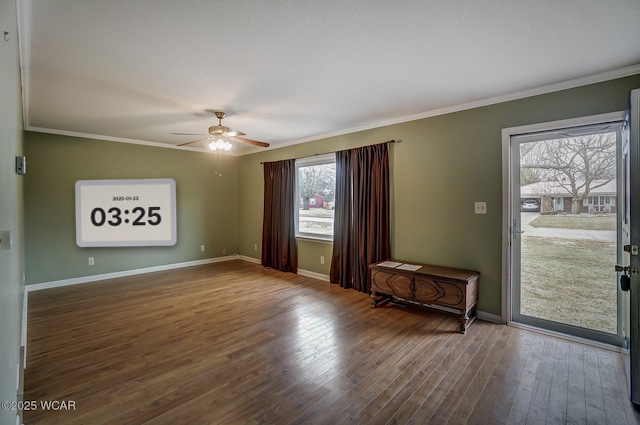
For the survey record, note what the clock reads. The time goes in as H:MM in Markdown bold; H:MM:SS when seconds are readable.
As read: **3:25**
